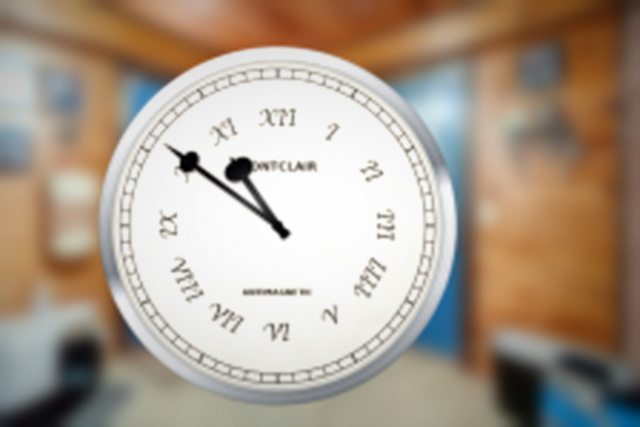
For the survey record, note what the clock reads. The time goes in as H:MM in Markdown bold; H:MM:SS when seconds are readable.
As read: **10:51**
